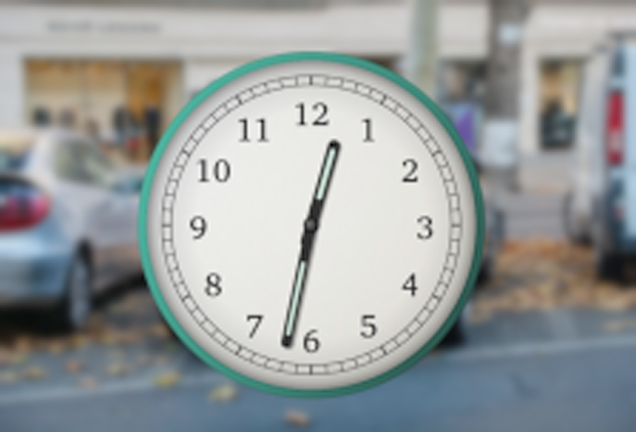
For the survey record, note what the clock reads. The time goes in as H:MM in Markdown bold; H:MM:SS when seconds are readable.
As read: **12:32**
